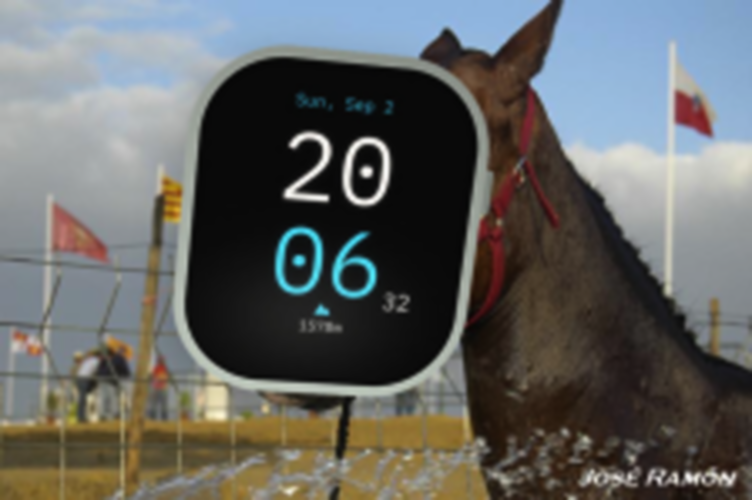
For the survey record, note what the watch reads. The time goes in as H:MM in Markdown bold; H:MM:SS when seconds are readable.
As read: **20:06**
